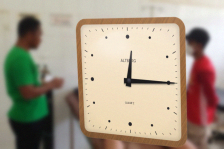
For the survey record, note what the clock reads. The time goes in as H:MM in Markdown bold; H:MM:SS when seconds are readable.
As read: **12:15**
